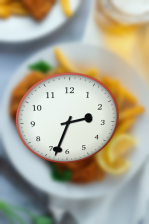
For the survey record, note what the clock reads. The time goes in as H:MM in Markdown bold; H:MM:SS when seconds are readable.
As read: **2:33**
